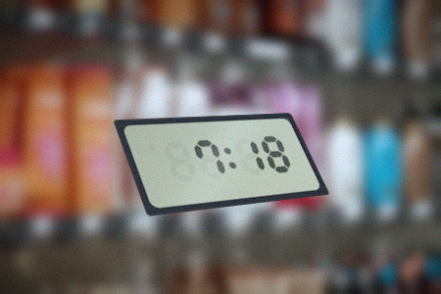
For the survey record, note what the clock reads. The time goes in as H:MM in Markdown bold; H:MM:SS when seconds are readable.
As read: **7:18**
